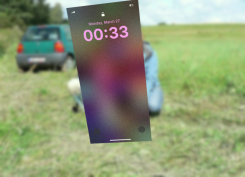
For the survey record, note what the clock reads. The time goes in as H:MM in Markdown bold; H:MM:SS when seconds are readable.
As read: **0:33**
